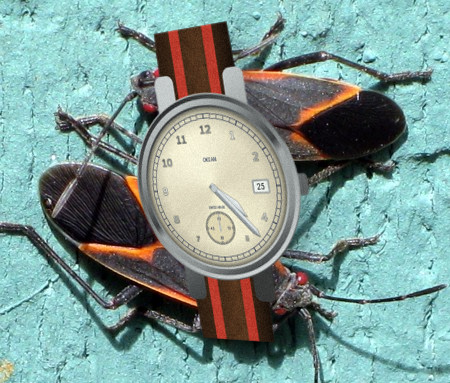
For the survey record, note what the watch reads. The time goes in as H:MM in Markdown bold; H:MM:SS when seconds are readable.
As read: **4:23**
